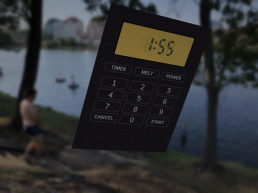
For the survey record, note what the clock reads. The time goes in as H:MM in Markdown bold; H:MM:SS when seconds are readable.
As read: **1:55**
